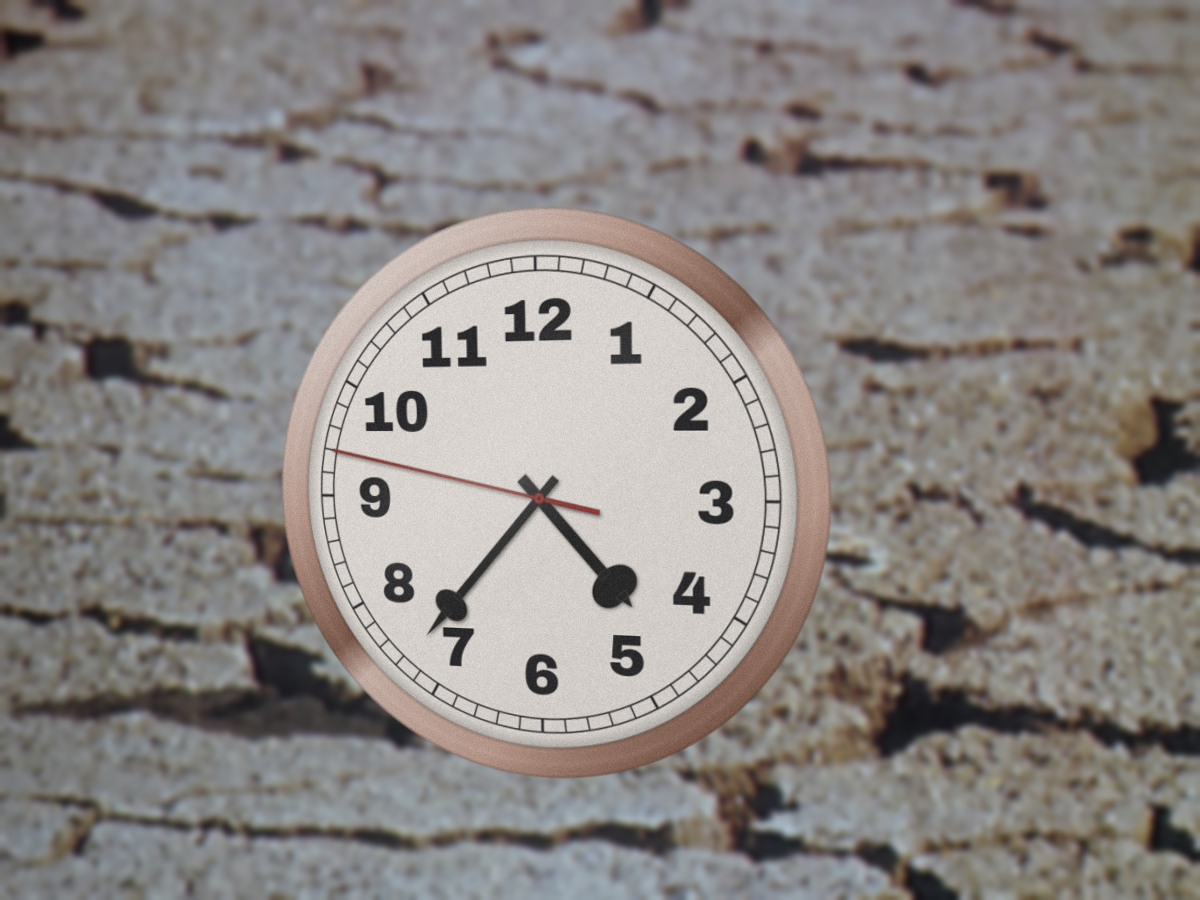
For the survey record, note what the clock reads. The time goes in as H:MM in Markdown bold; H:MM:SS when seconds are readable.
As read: **4:36:47**
